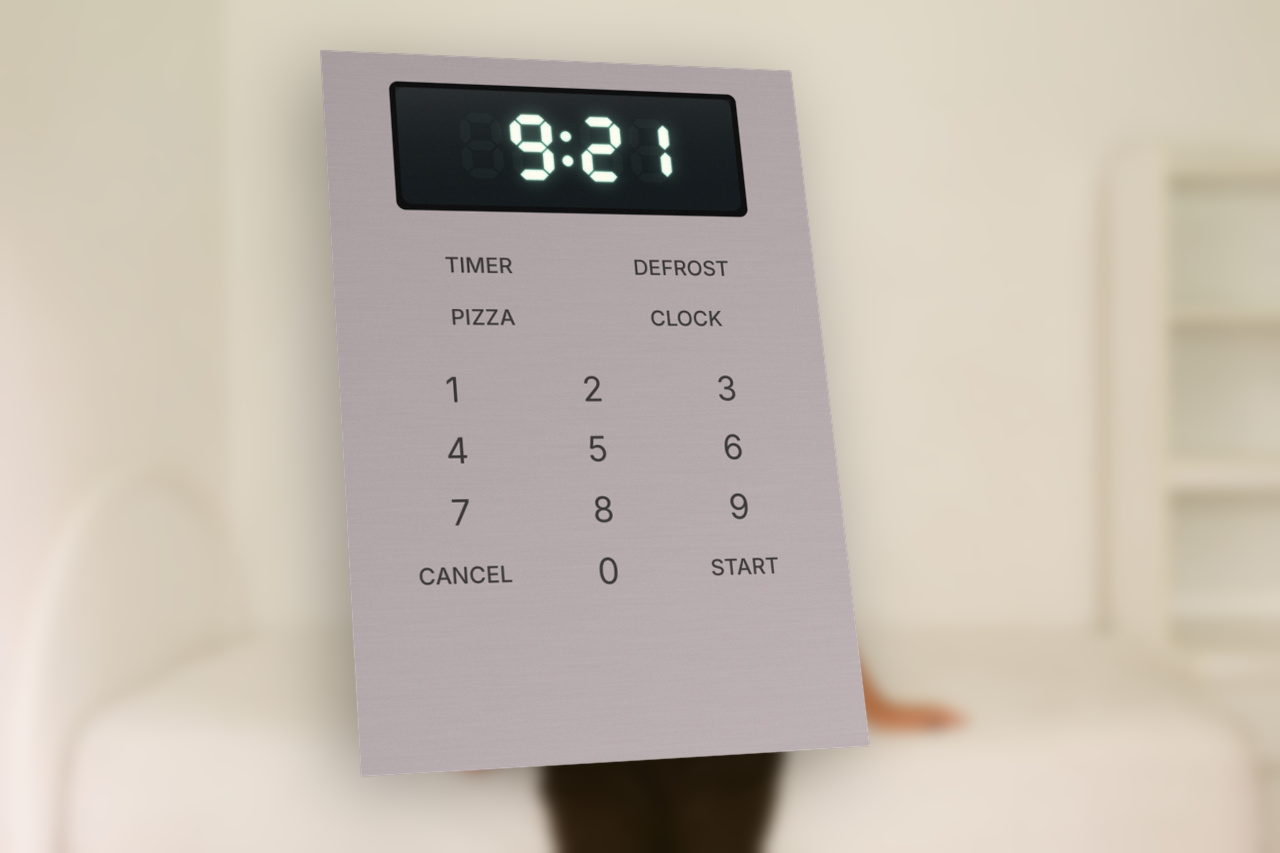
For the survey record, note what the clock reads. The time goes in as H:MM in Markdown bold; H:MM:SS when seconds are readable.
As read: **9:21**
